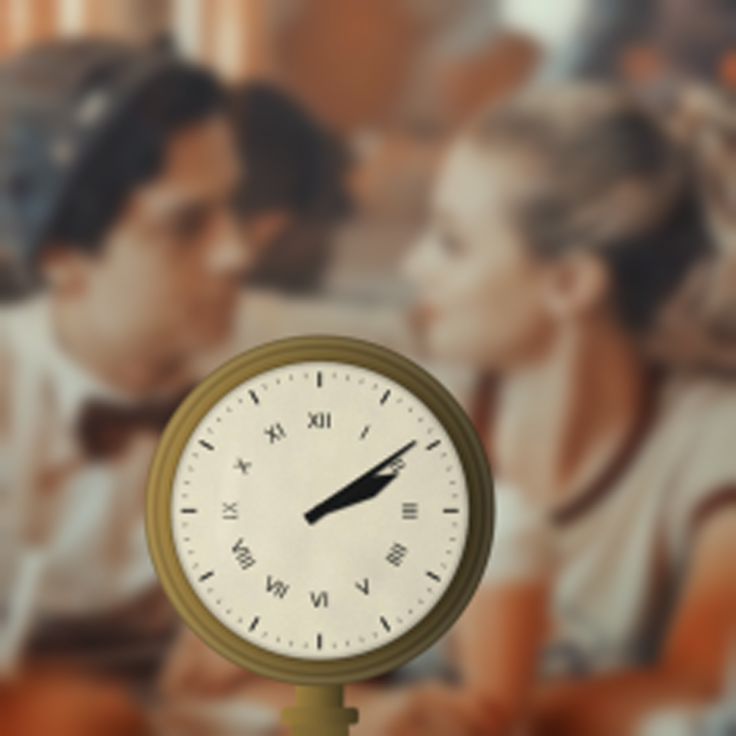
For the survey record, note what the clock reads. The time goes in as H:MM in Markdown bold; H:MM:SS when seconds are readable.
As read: **2:09**
